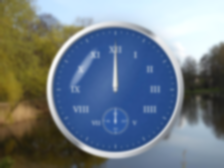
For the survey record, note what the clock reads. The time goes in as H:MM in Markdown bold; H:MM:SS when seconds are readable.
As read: **12:00**
